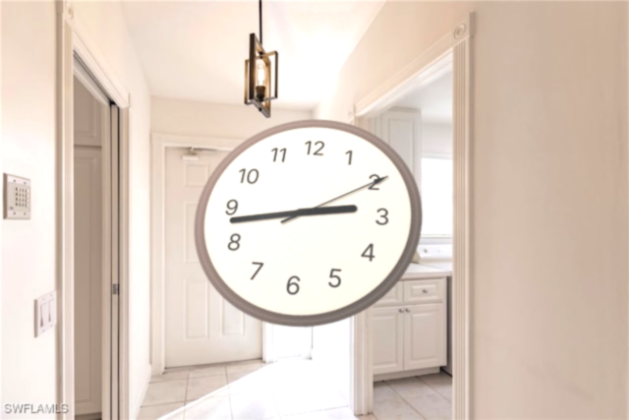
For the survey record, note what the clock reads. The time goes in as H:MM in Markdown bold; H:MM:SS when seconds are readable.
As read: **2:43:10**
